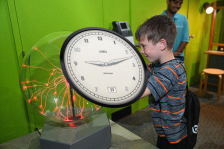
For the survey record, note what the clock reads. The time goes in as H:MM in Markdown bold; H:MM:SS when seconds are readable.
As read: **9:12**
